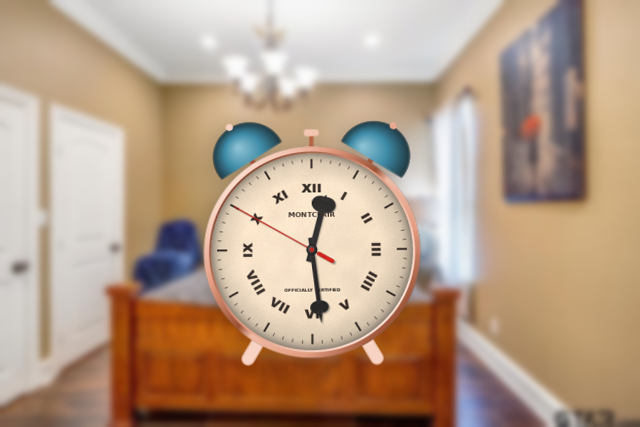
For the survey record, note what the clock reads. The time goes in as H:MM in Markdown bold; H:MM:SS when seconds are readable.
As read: **12:28:50**
